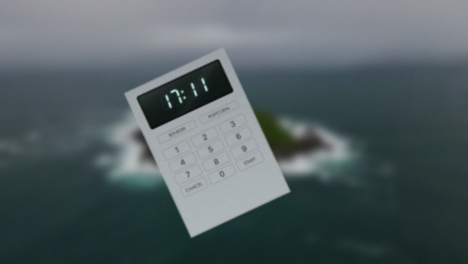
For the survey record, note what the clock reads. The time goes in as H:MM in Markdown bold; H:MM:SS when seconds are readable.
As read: **17:11**
